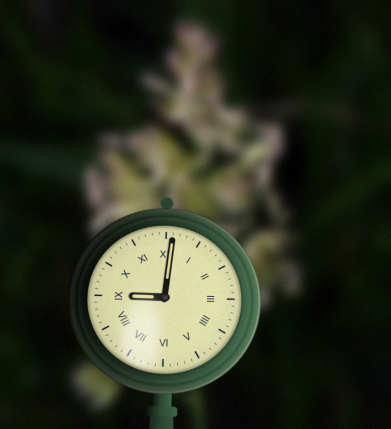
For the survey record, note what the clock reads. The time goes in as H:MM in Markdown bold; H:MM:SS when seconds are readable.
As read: **9:01**
